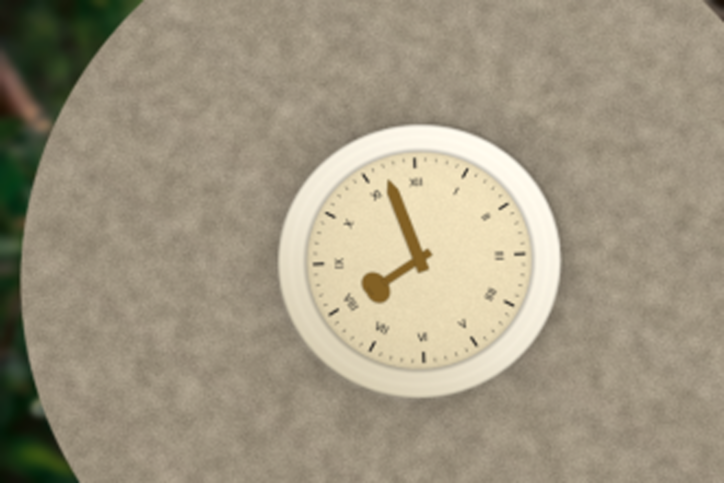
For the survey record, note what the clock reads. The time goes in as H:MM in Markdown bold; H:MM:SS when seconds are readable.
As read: **7:57**
